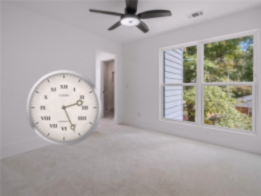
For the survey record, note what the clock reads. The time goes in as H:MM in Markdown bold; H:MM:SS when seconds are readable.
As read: **2:26**
